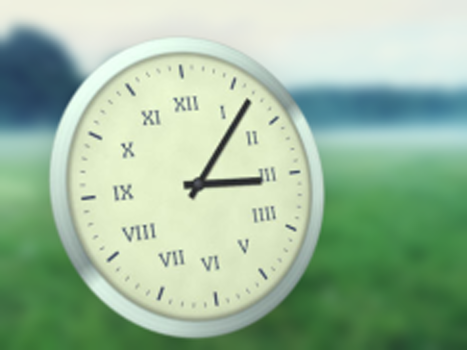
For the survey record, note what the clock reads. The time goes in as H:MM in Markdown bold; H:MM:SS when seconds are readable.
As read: **3:07**
